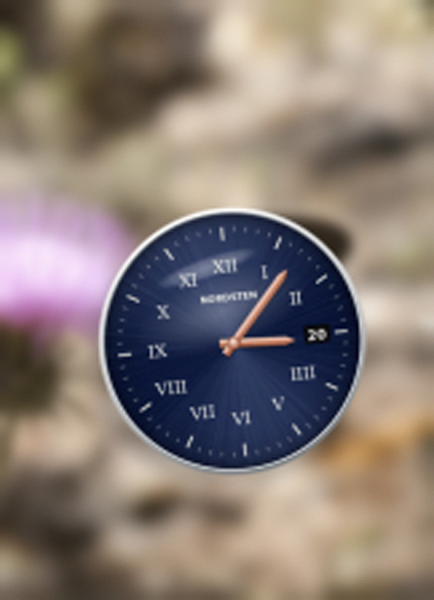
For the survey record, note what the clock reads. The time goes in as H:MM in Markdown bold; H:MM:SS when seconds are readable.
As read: **3:07**
